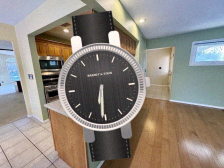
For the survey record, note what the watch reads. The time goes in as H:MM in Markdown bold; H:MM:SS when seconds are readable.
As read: **6:31**
